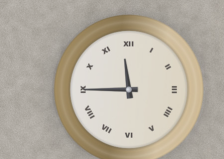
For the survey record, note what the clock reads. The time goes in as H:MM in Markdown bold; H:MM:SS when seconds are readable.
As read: **11:45**
